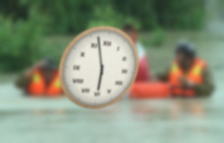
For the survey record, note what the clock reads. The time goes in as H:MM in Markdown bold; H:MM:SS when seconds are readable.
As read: **5:57**
